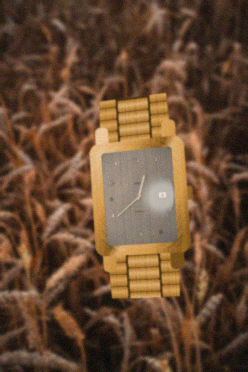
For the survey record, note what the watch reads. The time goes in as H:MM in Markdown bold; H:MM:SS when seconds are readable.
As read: **12:39**
